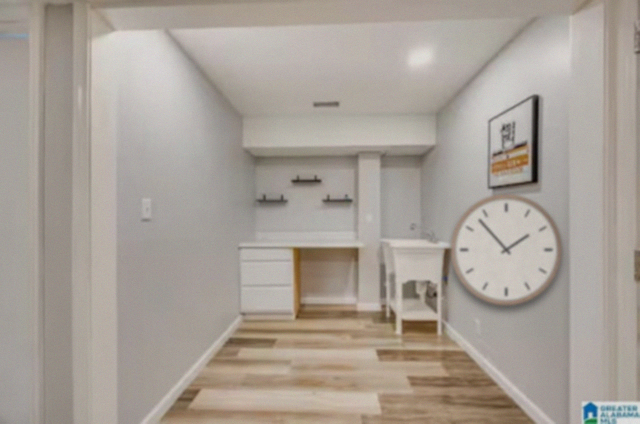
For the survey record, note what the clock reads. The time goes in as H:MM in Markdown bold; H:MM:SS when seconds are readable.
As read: **1:53**
